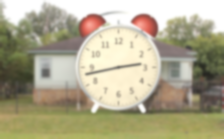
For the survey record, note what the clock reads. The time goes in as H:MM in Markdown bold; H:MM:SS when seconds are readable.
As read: **2:43**
